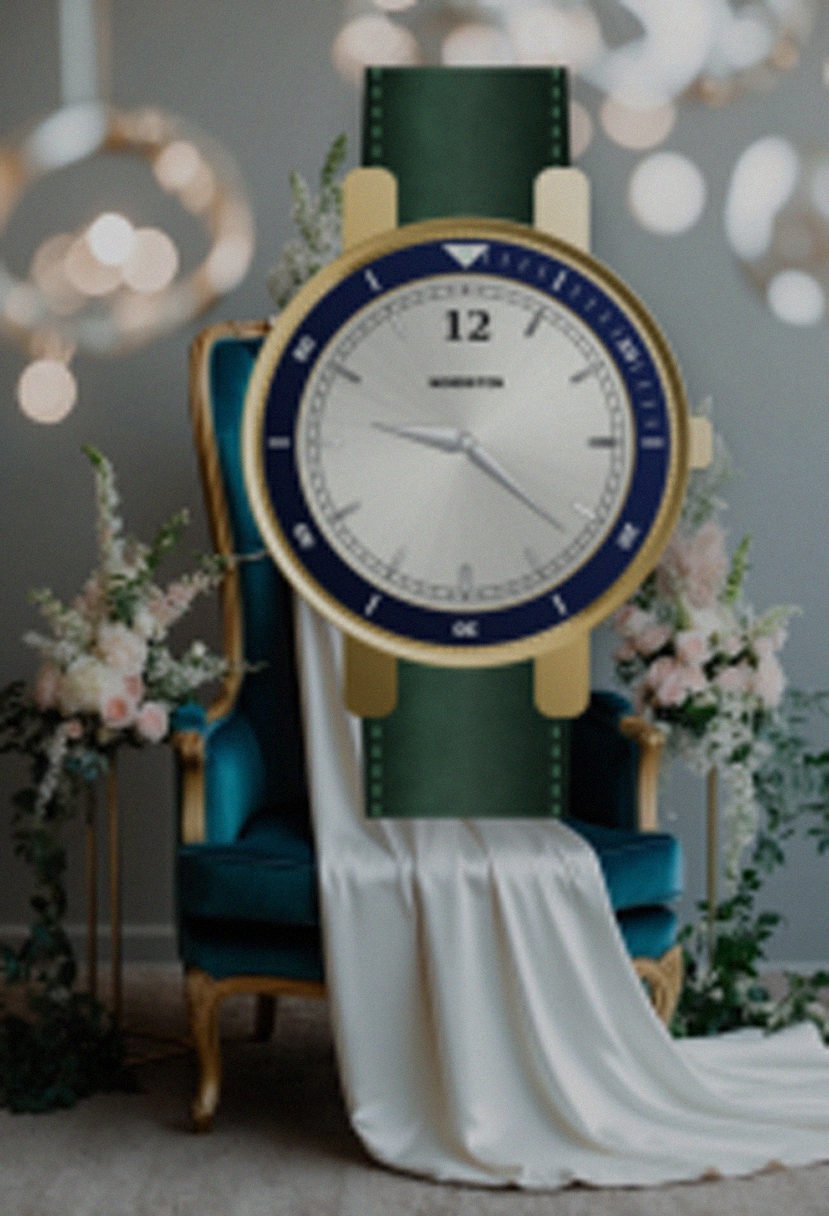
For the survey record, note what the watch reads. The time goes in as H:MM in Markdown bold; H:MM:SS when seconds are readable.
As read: **9:22**
